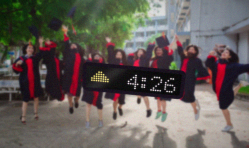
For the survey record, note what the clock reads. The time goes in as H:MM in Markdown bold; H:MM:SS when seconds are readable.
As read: **4:26**
